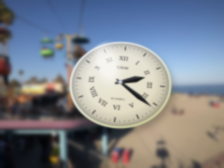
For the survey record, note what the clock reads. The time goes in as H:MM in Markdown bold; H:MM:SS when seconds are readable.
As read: **2:21**
